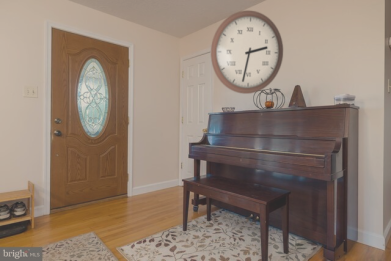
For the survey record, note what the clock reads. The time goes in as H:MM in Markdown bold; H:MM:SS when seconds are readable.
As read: **2:32**
